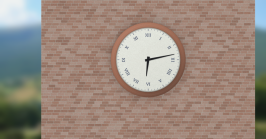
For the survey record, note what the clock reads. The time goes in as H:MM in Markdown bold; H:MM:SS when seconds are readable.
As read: **6:13**
